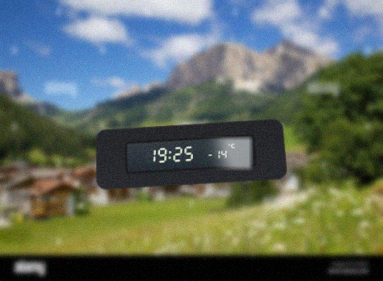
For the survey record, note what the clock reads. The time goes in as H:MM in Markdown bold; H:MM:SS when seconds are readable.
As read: **19:25**
